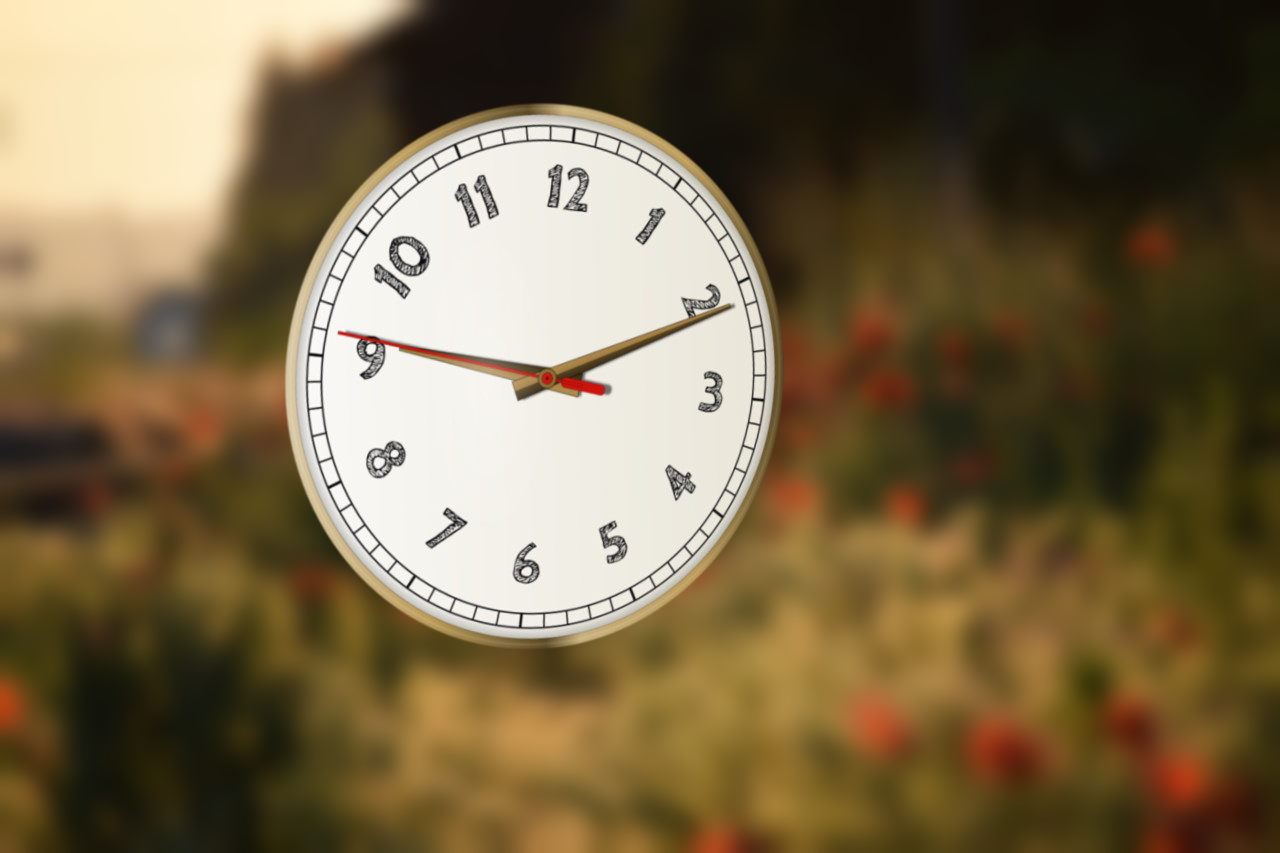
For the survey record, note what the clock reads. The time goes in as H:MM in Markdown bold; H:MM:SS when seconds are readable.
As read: **9:10:46**
